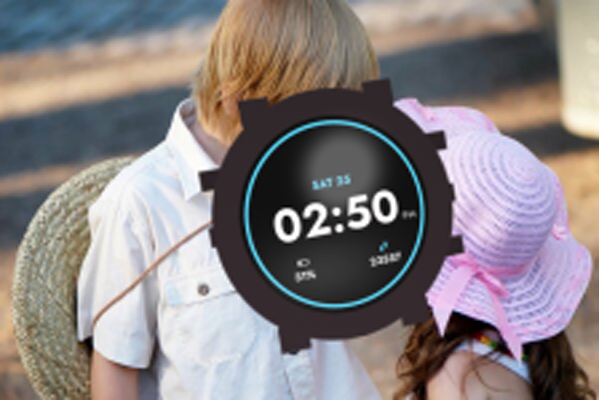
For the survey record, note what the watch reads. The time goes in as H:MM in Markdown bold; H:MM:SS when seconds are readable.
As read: **2:50**
